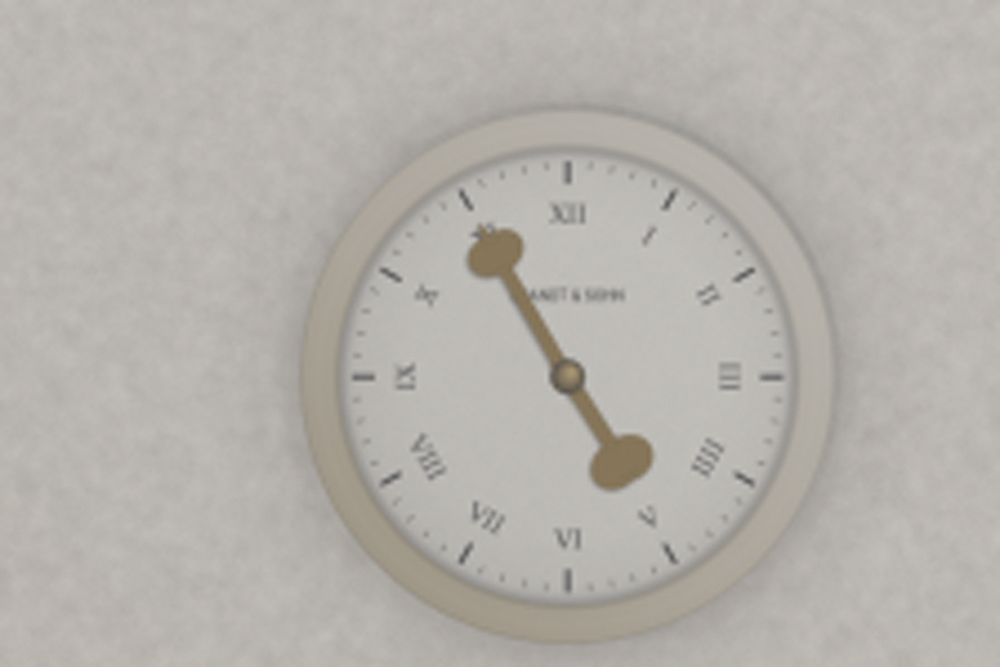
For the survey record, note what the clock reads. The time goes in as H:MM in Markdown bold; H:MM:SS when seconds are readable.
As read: **4:55**
